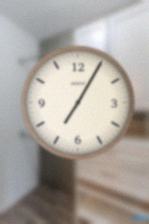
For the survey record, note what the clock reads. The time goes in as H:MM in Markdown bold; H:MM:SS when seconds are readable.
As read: **7:05**
